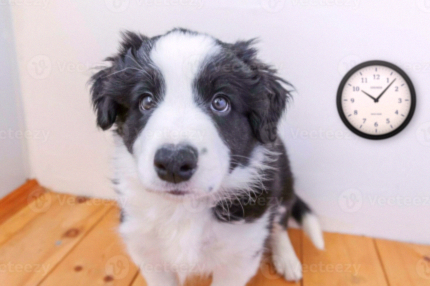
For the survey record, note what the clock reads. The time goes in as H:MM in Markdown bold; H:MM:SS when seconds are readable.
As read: **10:07**
